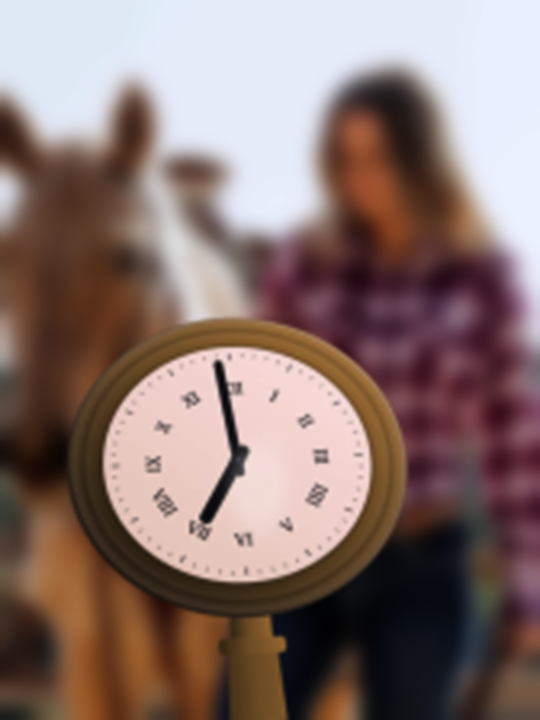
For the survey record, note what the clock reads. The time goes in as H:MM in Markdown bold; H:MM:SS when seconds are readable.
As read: **6:59**
